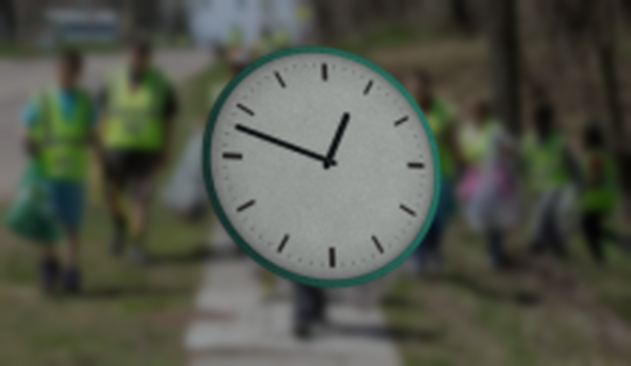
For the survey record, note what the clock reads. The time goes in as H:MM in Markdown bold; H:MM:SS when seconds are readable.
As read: **12:48**
